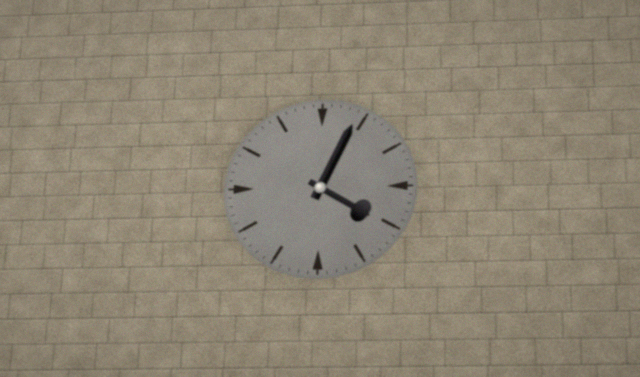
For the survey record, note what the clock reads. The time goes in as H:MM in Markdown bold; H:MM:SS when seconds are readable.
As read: **4:04**
